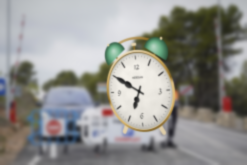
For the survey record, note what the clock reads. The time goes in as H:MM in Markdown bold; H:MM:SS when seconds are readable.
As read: **6:50**
